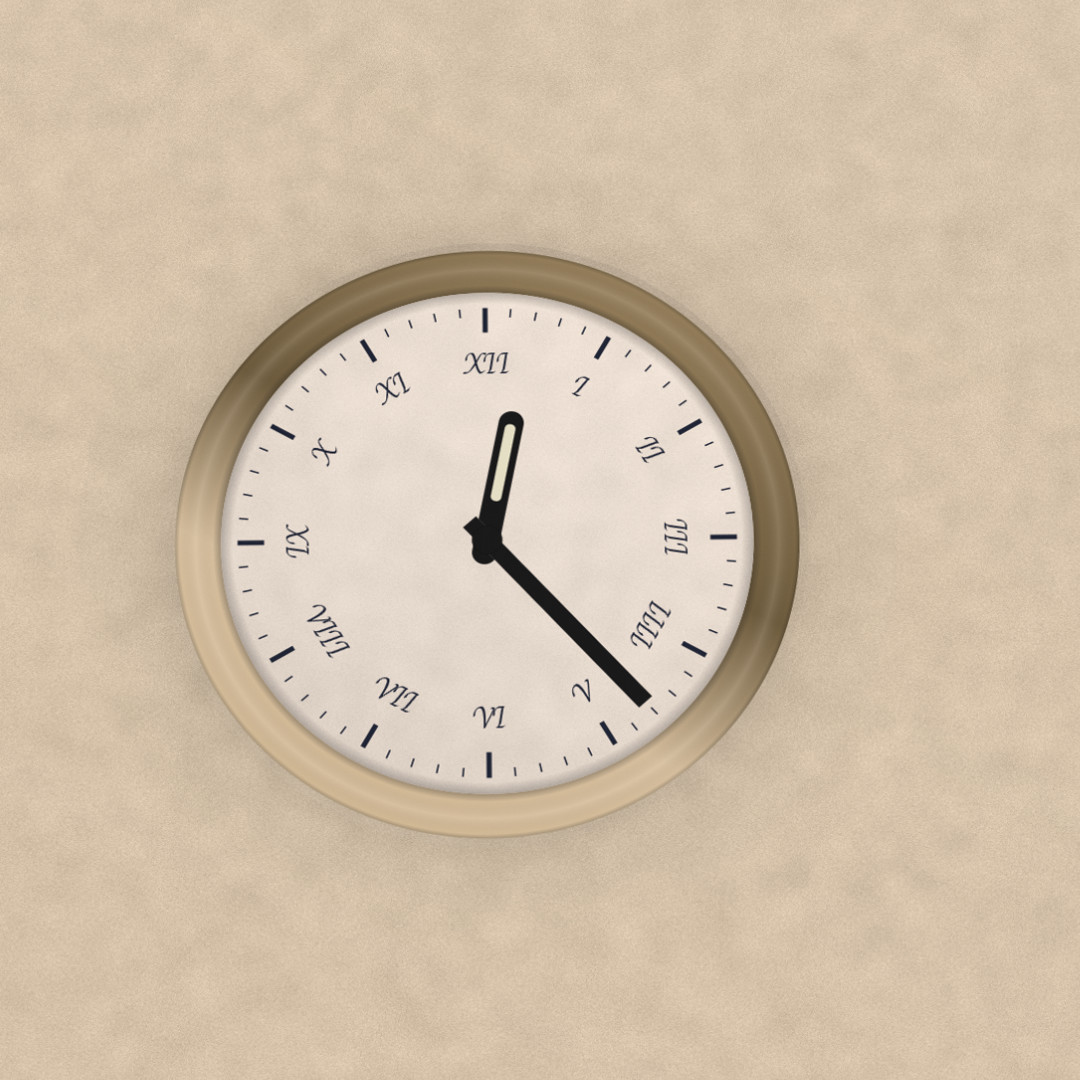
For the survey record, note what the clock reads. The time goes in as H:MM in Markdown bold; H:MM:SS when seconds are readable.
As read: **12:23**
